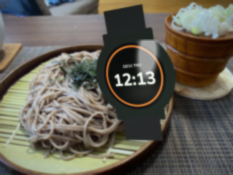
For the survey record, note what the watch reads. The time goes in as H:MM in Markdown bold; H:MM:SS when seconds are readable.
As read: **12:13**
